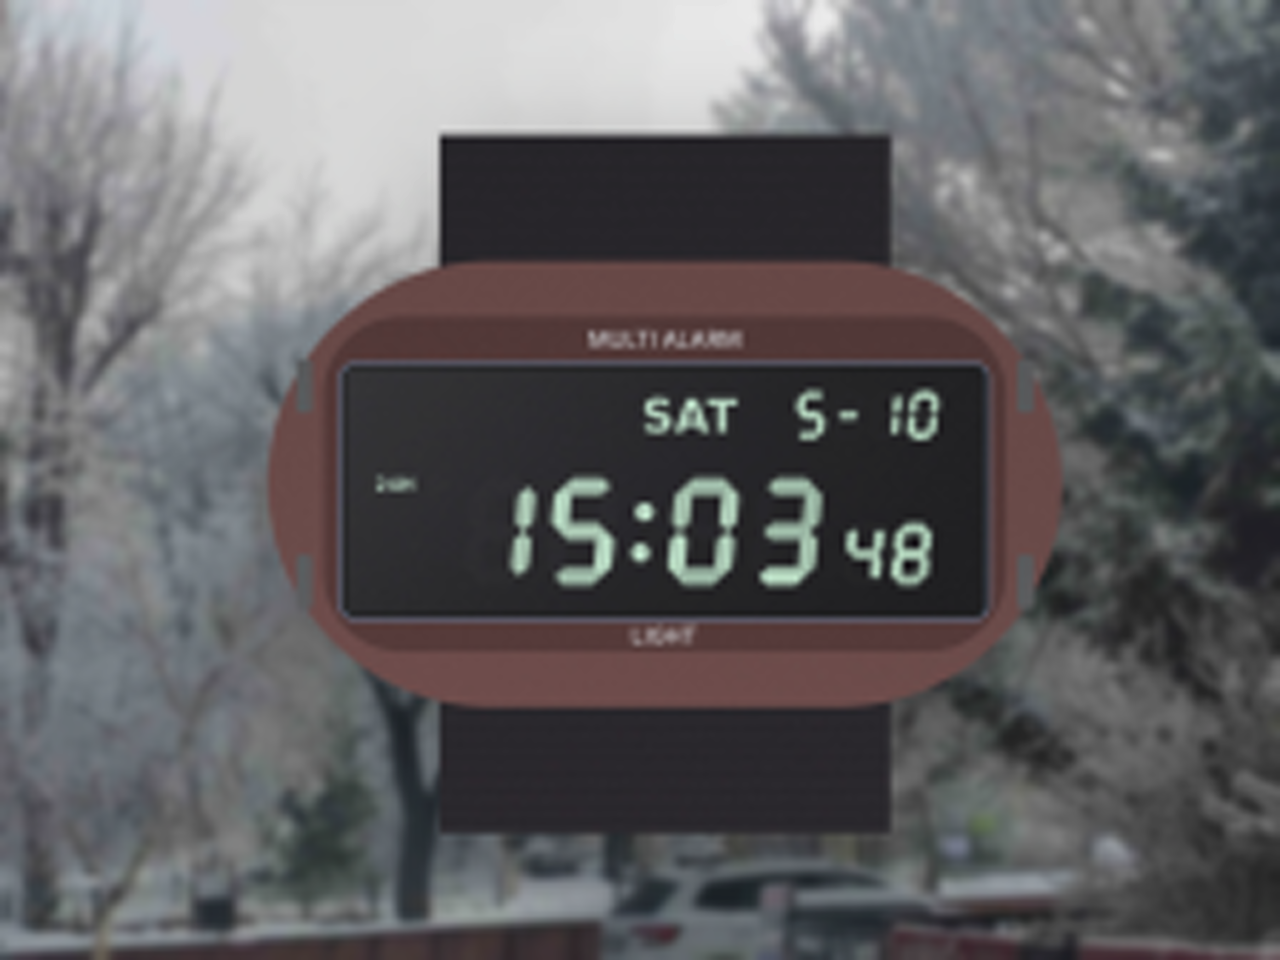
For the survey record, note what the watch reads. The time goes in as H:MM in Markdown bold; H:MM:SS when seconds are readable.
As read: **15:03:48**
